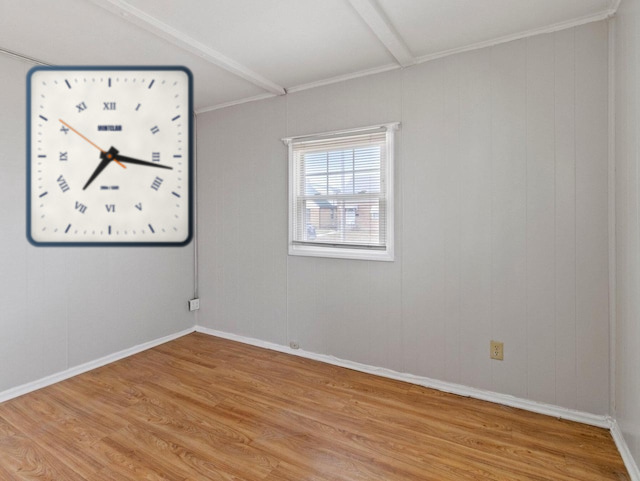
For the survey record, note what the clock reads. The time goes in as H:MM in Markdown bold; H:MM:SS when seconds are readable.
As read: **7:16:51**
